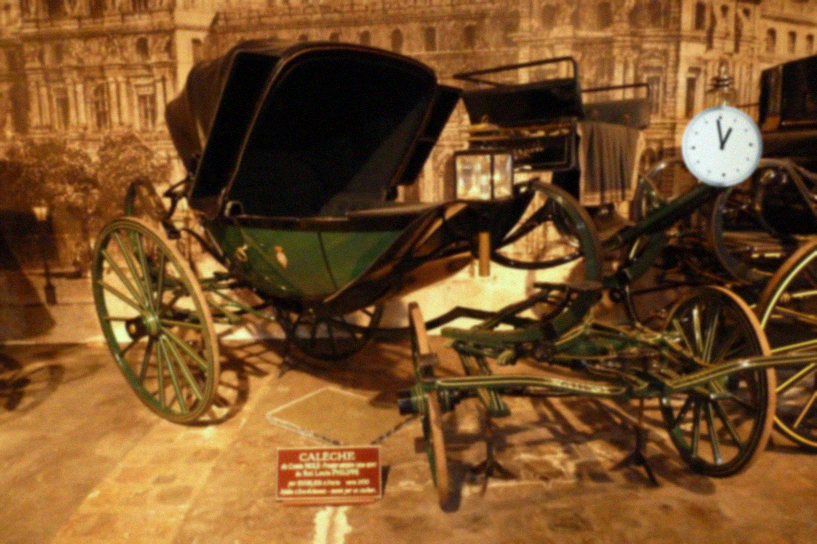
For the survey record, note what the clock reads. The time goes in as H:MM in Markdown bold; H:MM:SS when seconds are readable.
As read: **12:59**
